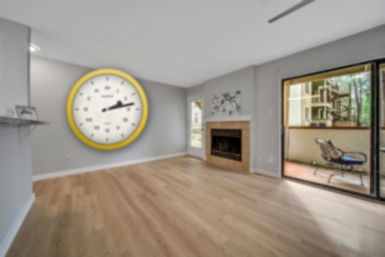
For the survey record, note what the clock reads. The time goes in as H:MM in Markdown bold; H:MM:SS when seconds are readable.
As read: **2:13**
